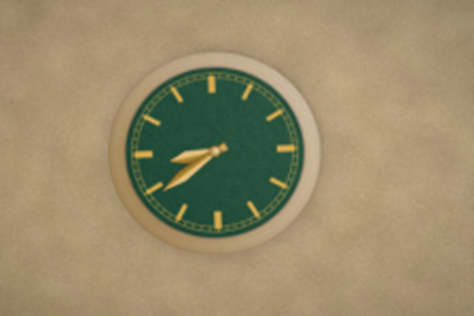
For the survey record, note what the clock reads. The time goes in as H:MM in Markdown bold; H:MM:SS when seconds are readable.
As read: **8:39**
